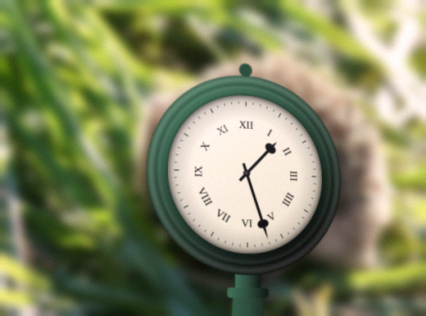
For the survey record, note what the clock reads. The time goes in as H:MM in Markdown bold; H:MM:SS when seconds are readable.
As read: **1:27**
